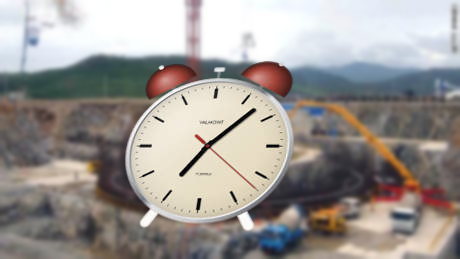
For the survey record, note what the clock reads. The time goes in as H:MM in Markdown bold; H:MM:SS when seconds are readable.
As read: **7:07:22**
